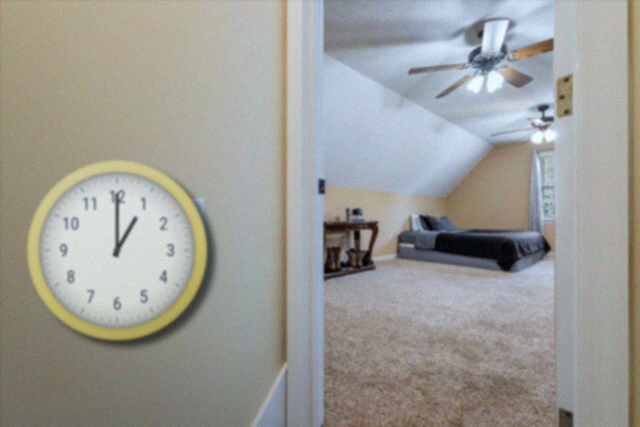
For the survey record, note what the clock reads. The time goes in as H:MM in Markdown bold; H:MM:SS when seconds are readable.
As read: **1:00**
